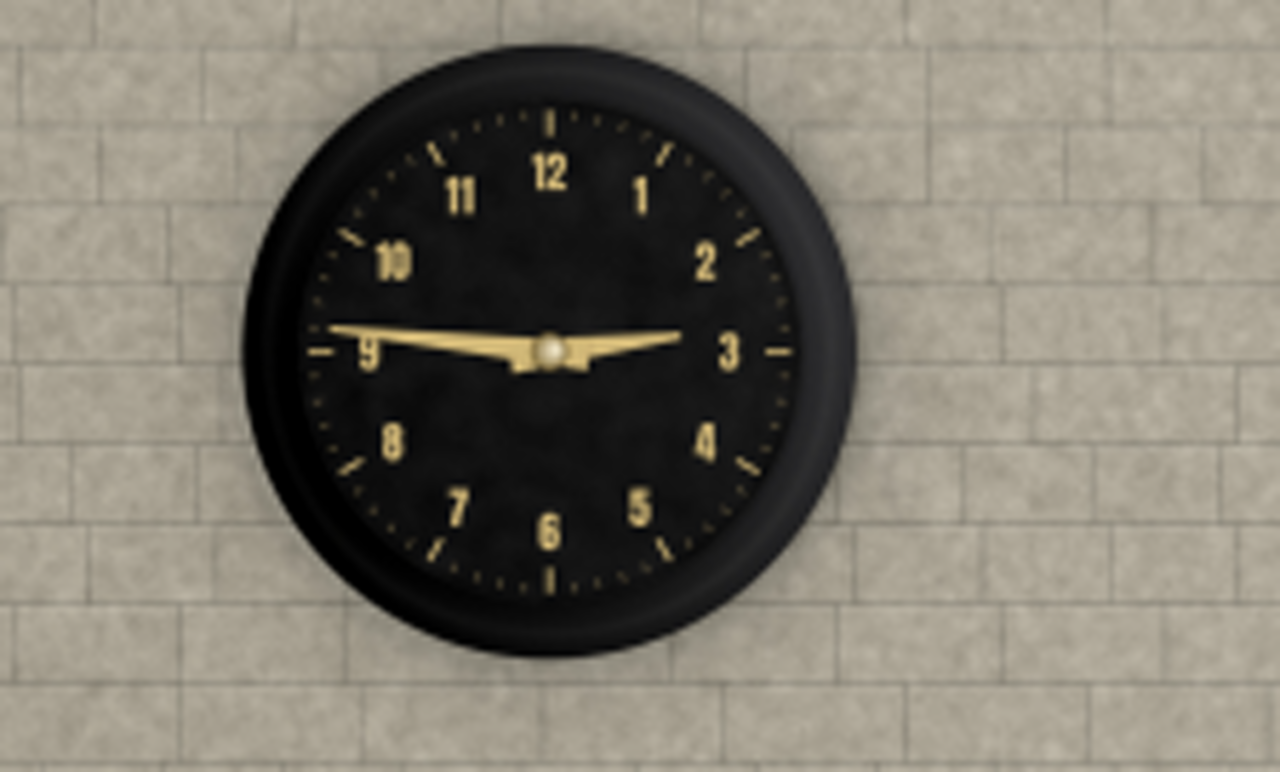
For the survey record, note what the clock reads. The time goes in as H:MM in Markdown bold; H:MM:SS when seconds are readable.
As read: **2:46**
